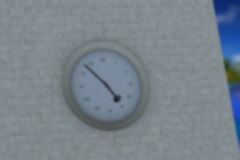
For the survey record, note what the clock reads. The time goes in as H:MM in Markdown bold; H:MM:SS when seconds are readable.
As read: **4:53**
